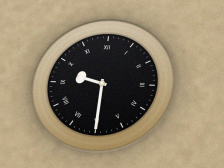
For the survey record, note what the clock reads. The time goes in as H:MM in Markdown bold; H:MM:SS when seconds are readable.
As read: **9:30**
